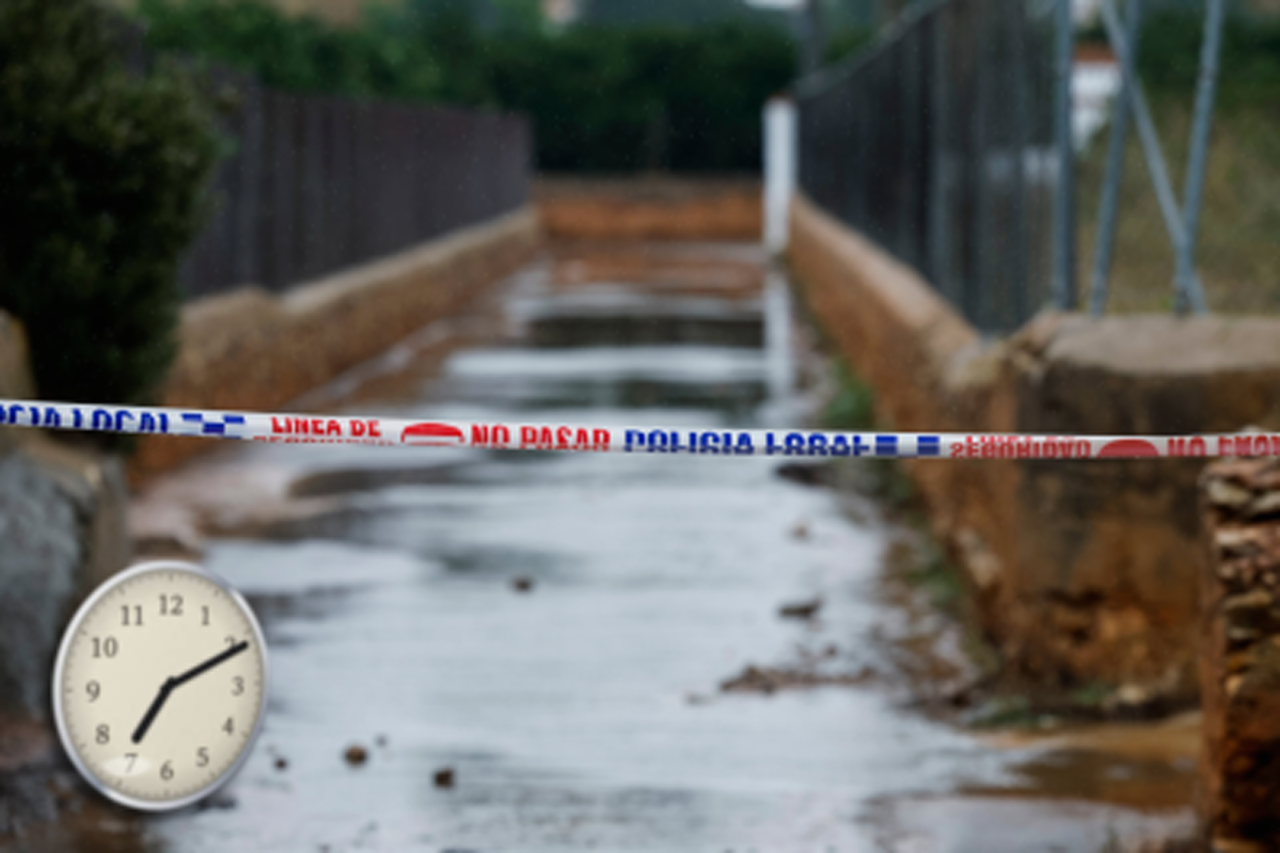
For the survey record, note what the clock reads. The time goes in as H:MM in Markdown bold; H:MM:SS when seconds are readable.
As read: **7:11**
